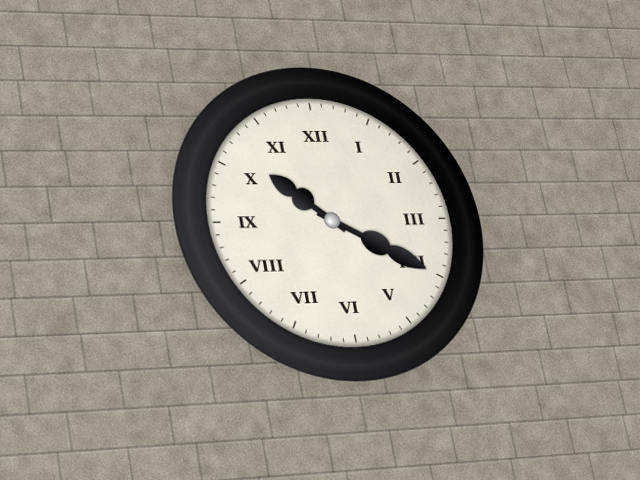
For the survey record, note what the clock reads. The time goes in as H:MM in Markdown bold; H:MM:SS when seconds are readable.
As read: **10:20**
